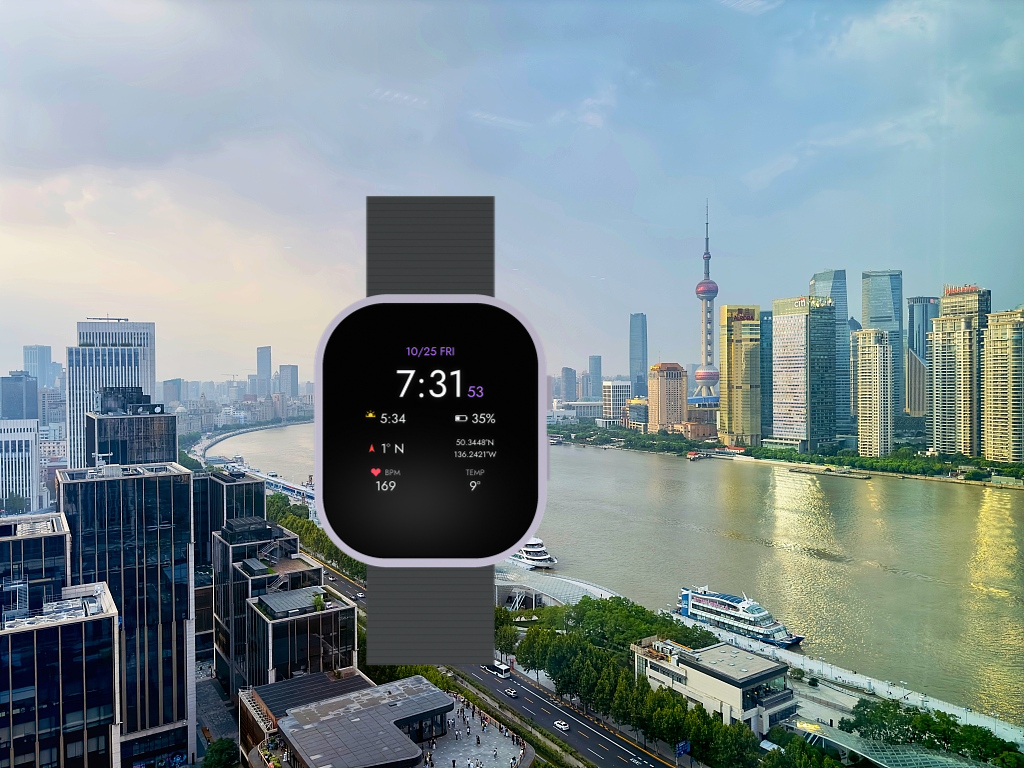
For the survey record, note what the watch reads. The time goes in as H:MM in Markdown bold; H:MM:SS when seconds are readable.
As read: **7:31:53**
